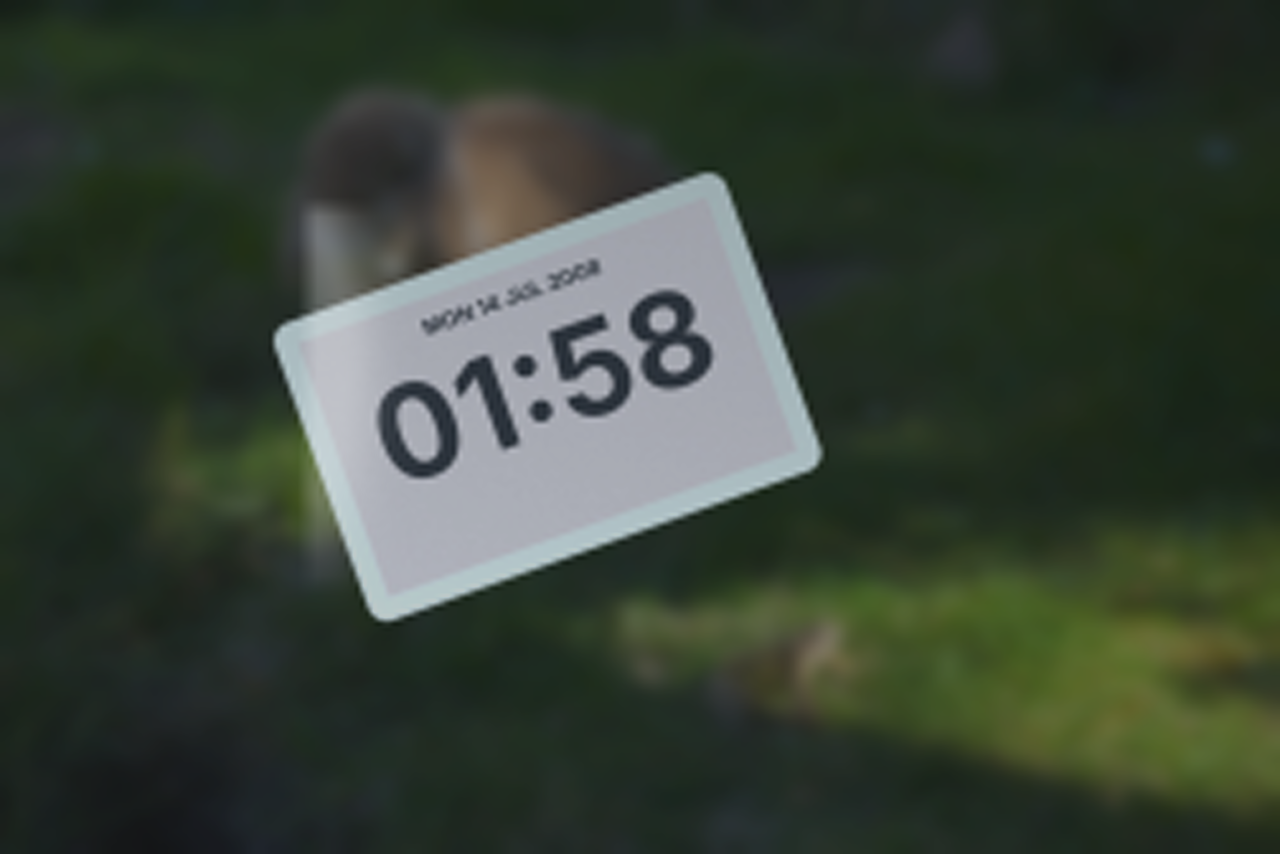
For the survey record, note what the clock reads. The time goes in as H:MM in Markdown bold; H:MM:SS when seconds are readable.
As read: **1:58**
